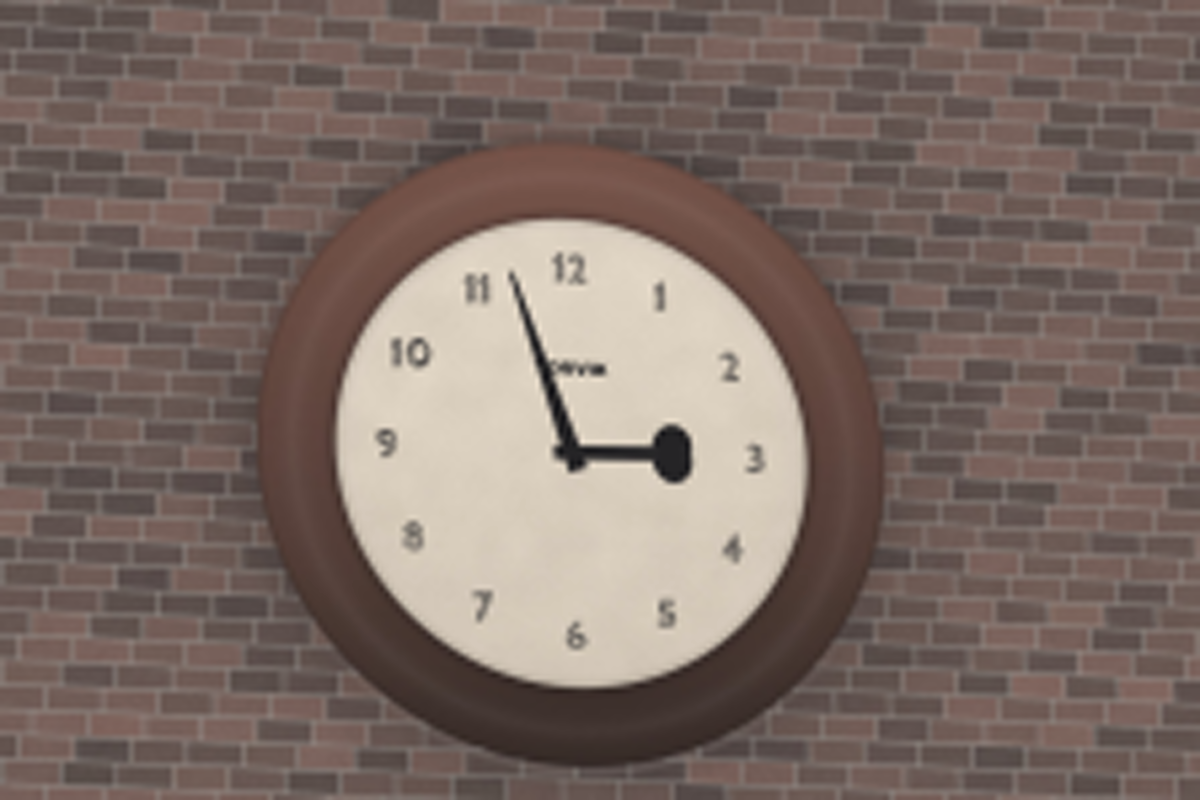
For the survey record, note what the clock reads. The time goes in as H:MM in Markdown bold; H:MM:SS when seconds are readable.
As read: **2:57**
